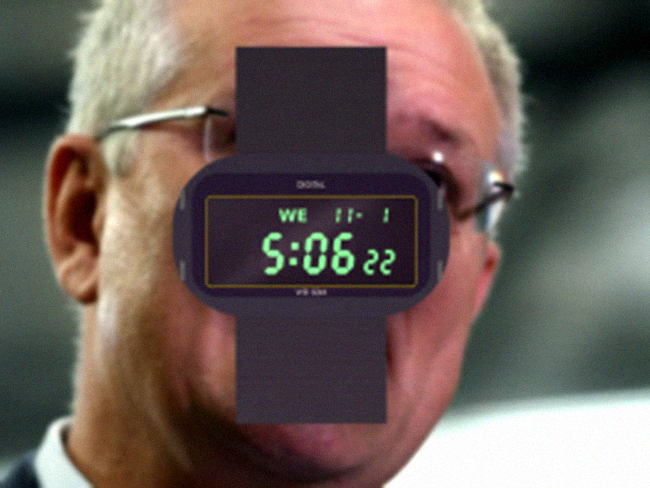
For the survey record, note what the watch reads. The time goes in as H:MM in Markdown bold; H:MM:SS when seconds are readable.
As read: **5:06:22**
